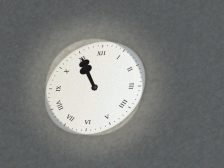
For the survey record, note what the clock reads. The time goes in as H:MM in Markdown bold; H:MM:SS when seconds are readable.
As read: **10:55**
